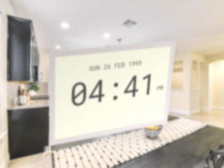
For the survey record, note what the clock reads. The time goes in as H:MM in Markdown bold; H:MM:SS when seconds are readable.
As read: **4:41**
